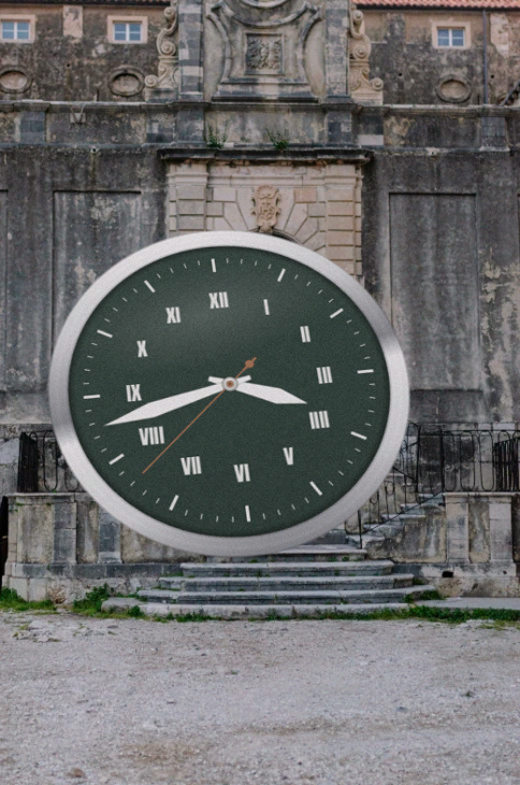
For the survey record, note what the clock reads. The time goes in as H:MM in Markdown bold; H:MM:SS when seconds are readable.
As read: **3:42:38**
